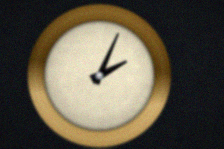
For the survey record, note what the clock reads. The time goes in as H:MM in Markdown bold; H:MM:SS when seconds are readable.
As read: **2:04**
